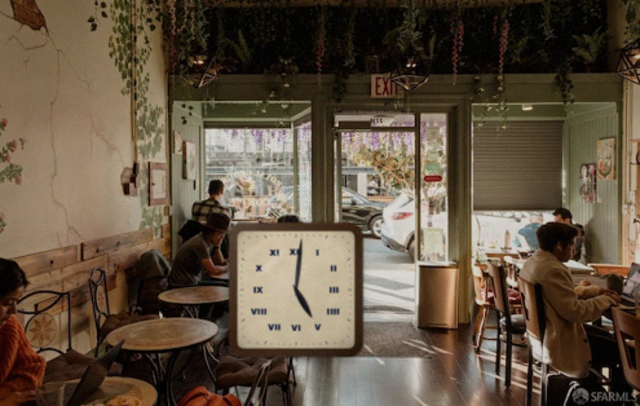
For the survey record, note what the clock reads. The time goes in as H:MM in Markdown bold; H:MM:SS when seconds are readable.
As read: **5:01**
